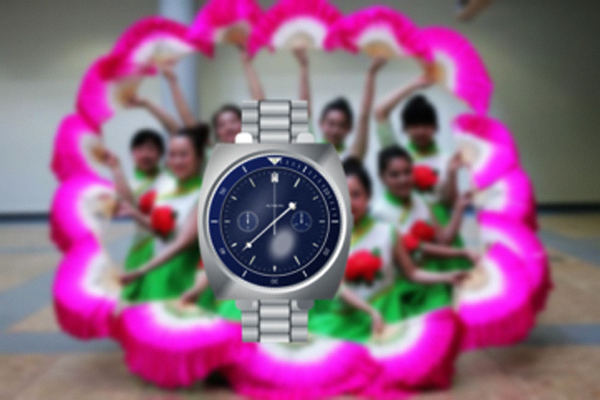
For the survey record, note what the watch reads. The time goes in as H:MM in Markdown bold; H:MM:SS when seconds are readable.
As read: **1:38**
